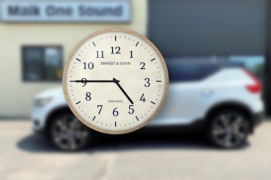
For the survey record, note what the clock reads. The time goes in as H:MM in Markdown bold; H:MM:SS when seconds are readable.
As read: **4:45**
